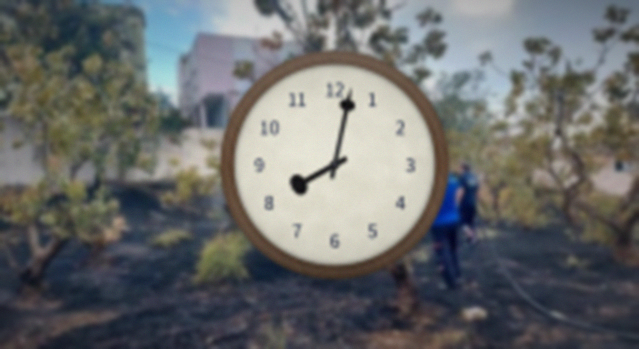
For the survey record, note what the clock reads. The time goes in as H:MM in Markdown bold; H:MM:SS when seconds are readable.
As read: **8:02**
